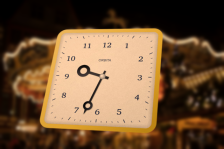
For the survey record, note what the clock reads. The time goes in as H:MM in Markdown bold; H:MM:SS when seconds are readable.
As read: **9:33**
